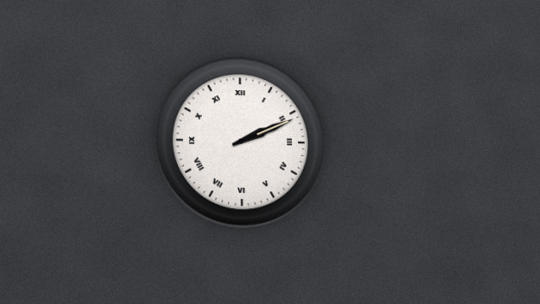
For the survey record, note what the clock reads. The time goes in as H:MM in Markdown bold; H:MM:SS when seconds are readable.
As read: **2:11**
